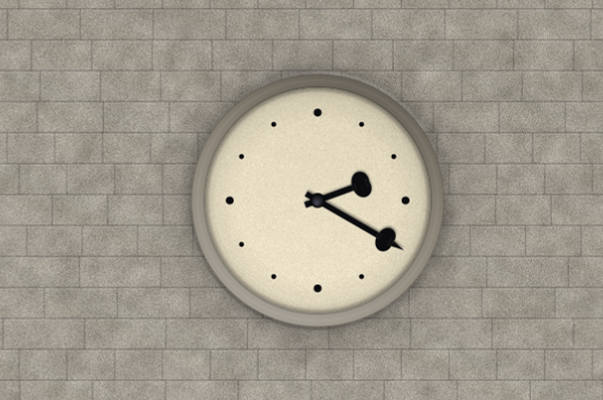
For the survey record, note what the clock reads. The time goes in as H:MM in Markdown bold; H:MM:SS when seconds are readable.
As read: **2:20**
